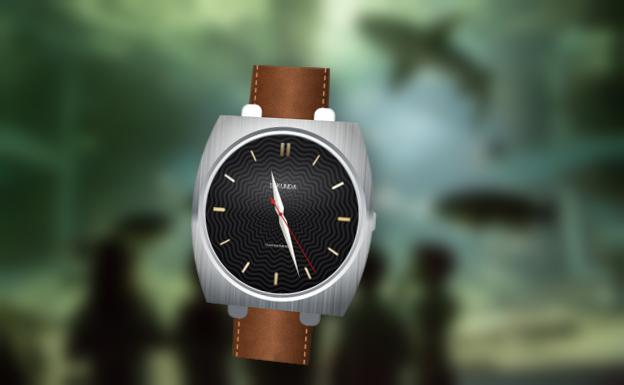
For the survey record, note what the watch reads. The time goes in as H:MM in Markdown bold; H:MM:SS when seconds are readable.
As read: **11:26:24**
